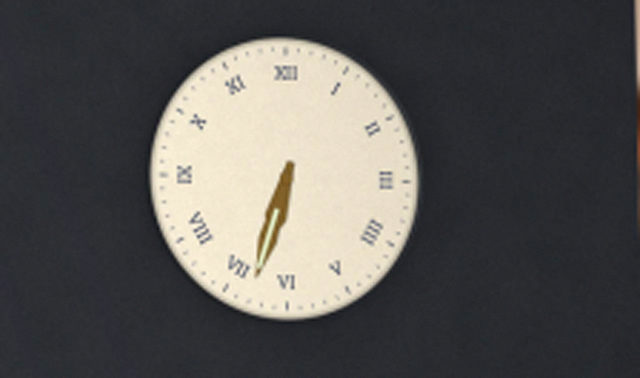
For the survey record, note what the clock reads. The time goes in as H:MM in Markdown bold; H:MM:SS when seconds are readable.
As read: **6:33**
